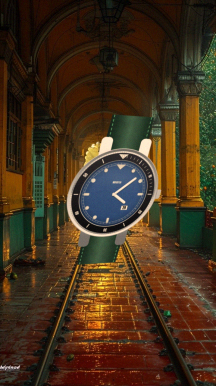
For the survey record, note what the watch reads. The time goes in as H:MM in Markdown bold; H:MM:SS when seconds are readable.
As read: **4:08**
